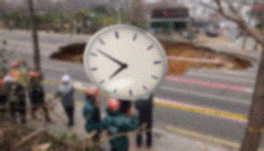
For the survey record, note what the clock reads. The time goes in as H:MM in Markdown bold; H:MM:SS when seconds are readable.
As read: **7:52**
